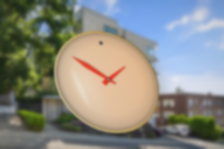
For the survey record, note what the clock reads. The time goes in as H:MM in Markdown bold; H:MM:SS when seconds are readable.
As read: **1:51**
